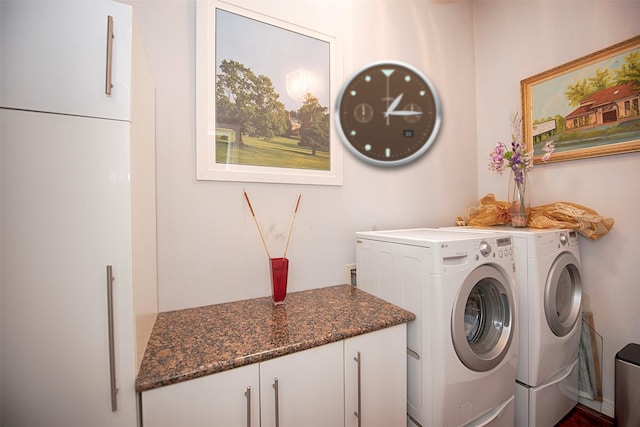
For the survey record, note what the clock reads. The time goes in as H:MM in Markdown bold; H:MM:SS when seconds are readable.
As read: **1:15**
